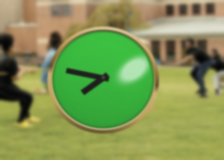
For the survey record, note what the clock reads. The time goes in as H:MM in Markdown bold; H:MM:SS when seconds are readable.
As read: **7:47**
